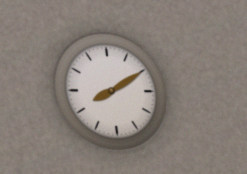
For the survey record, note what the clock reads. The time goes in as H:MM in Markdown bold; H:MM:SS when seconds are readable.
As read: **8:10**
